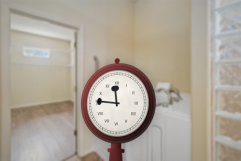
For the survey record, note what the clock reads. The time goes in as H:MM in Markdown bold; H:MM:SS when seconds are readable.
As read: **11:46**
